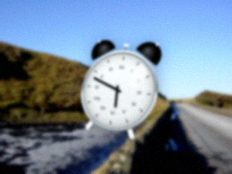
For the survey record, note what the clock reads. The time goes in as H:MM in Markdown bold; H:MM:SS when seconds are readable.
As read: **5:48**
